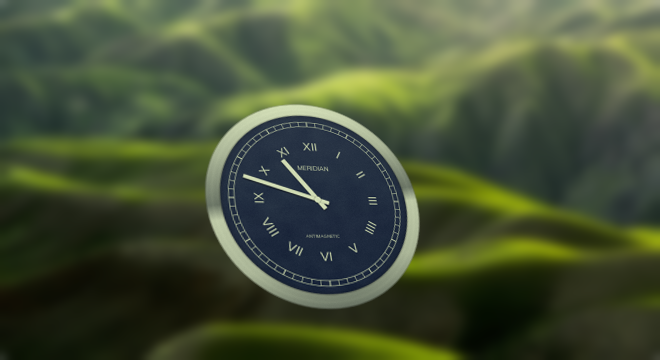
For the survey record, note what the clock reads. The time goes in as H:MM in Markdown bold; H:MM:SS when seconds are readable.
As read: **10:48**
